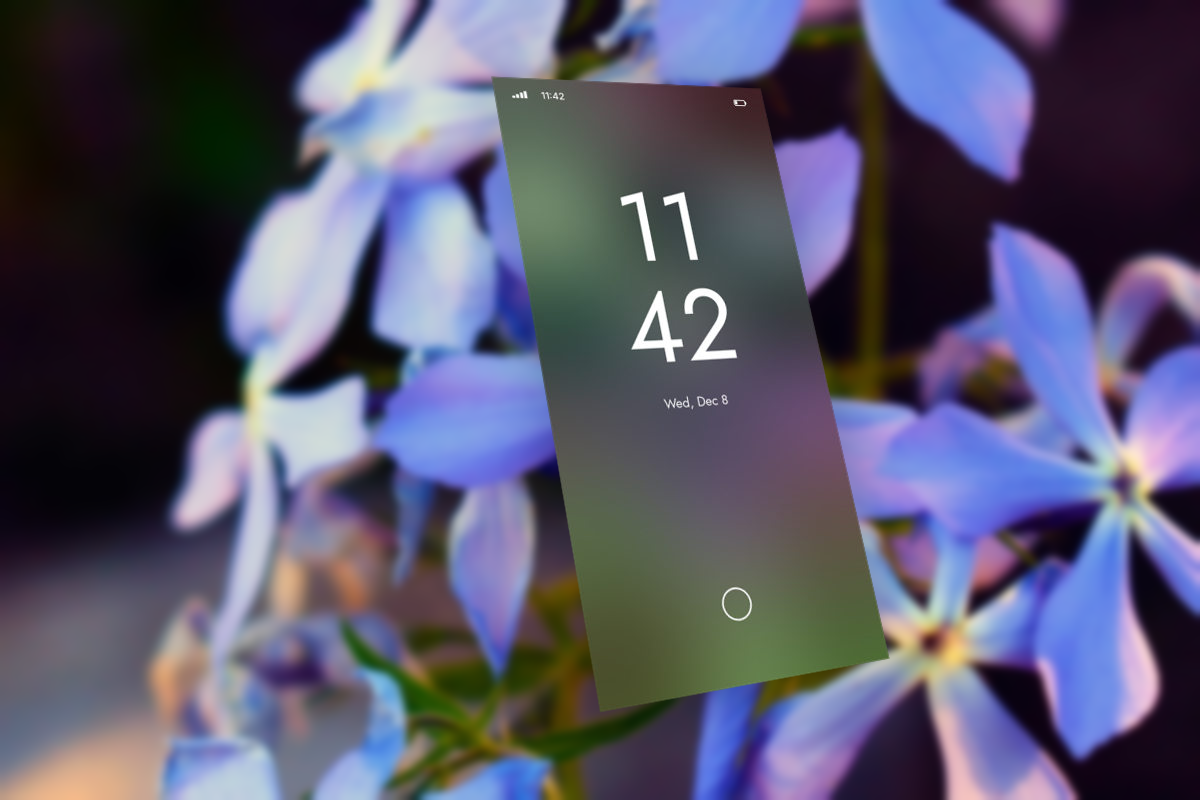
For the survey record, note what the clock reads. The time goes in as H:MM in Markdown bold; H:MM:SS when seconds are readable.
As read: **11:42**
